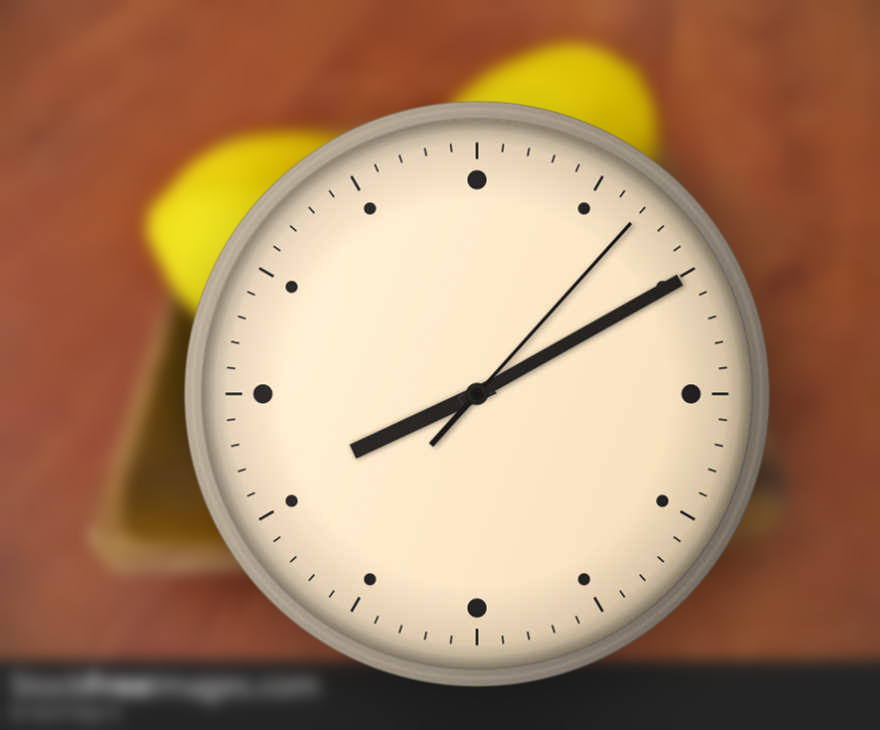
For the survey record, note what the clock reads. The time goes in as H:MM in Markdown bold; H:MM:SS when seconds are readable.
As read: **8:10:07**
